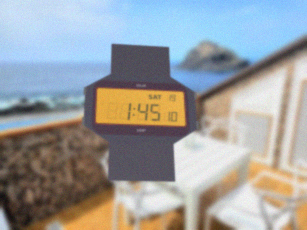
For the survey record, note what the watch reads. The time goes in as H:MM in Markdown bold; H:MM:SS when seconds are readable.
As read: **1:45:10**
